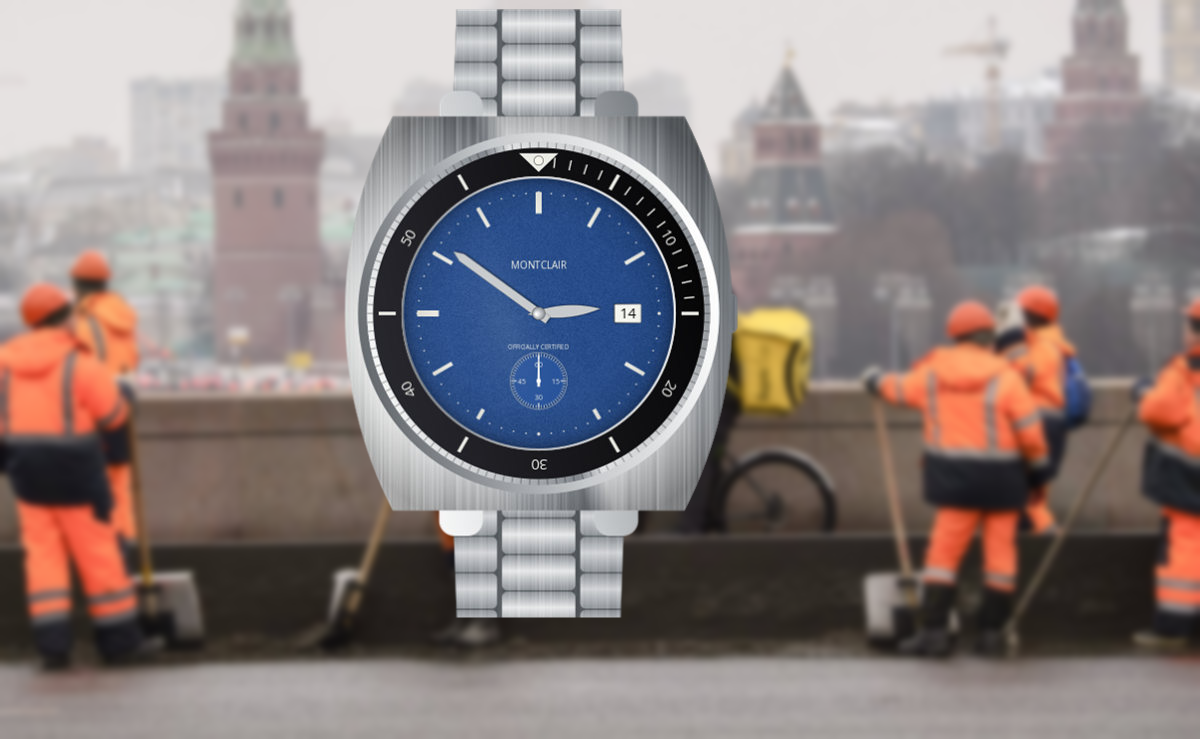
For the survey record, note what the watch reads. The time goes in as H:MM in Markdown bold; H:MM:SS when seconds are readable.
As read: **2:51**
